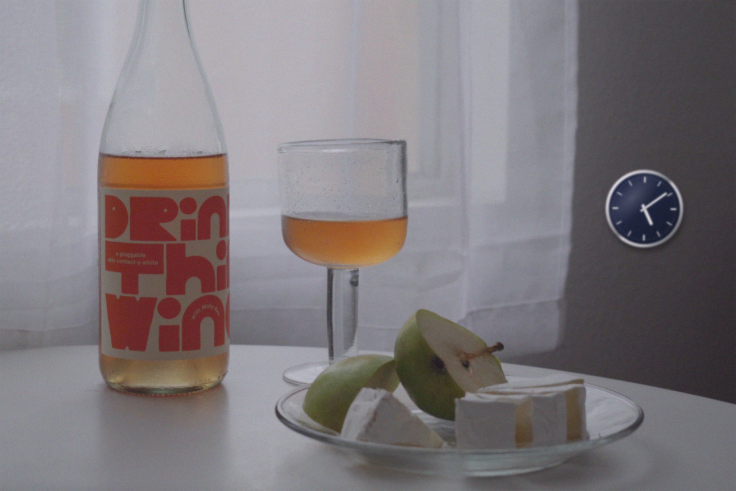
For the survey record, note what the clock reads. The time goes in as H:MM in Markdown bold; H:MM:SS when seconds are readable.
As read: **5:09**
